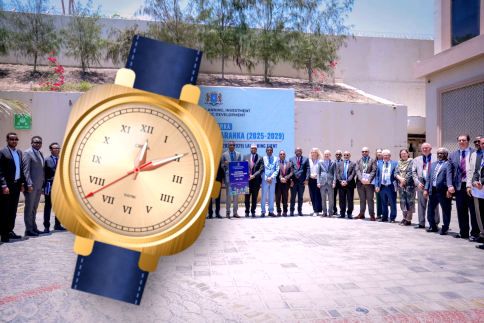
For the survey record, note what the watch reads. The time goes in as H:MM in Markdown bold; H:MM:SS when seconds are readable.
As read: **12:09:38**
